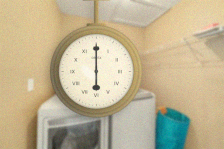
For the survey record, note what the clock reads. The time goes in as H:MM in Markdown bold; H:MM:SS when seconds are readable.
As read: **6:00**
